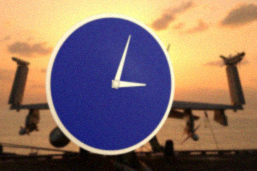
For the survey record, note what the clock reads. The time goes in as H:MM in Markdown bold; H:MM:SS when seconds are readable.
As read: **3:03**
